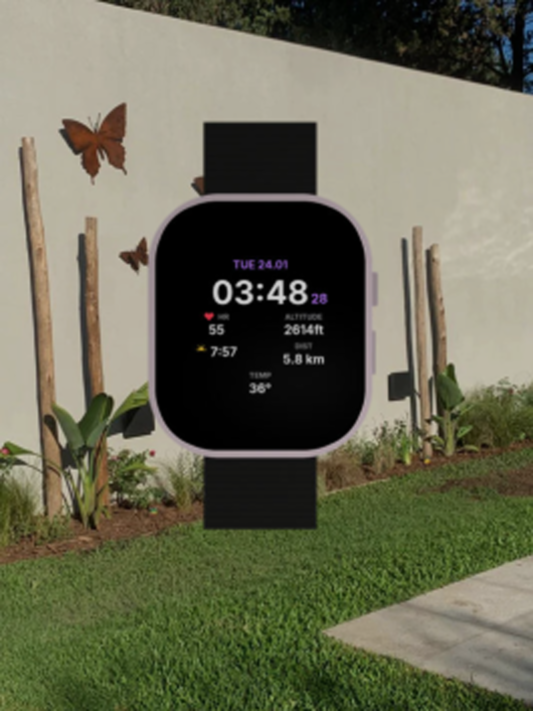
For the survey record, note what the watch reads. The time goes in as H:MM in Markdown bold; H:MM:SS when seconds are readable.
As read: **3:48**
